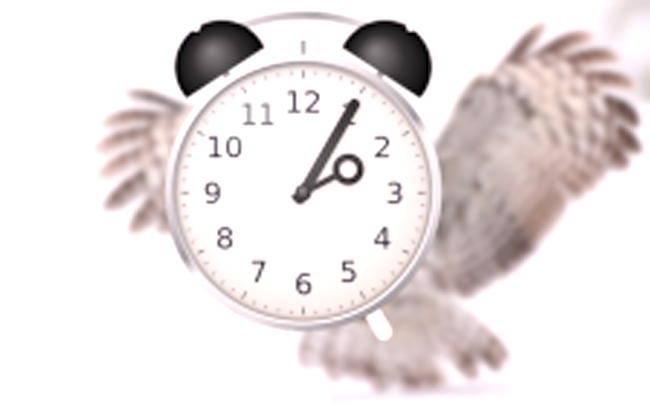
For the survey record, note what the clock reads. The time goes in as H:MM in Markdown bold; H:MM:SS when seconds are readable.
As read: **2:05**
